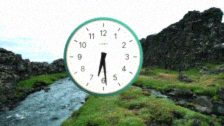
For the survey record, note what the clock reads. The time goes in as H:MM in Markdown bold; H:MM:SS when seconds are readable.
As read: **6:29**
